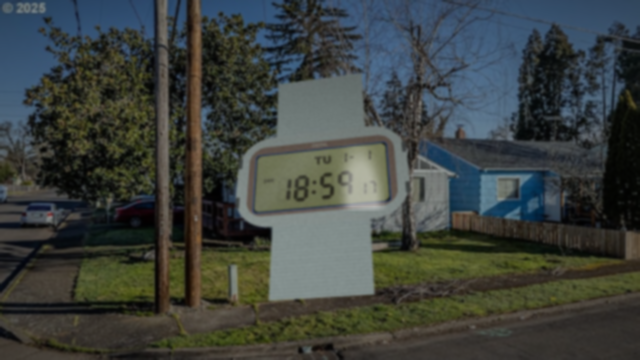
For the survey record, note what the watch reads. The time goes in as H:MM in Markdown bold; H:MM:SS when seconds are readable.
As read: **18:59**
